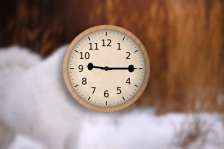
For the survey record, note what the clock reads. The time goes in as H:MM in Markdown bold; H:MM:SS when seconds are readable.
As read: **9:15**
